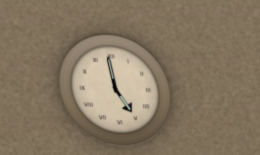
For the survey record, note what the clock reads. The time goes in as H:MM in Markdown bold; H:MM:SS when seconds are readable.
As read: **4:59**
